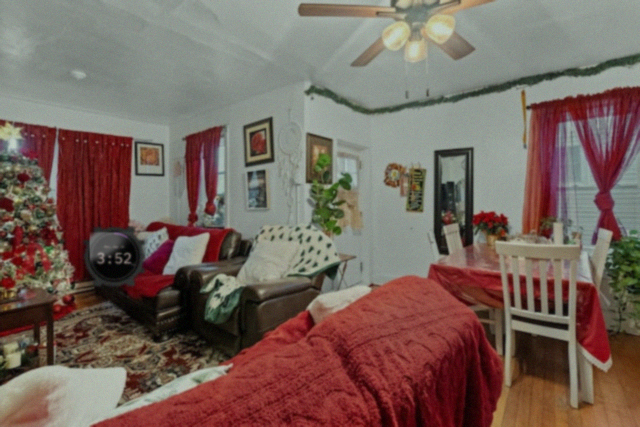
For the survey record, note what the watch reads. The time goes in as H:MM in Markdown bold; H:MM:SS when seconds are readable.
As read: **3:52**
